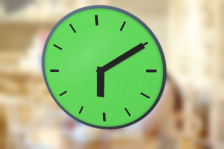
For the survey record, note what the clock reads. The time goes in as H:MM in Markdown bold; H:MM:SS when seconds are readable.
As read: **6:10**
